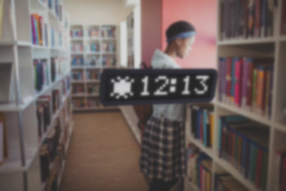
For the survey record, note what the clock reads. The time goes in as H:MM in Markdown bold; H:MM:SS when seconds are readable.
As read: **12:13**
